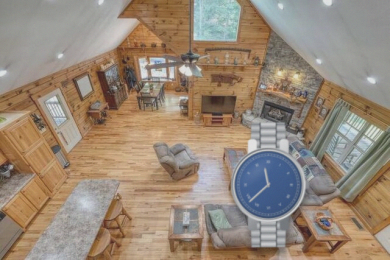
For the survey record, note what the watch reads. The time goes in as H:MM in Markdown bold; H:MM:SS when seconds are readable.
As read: **11:38**
